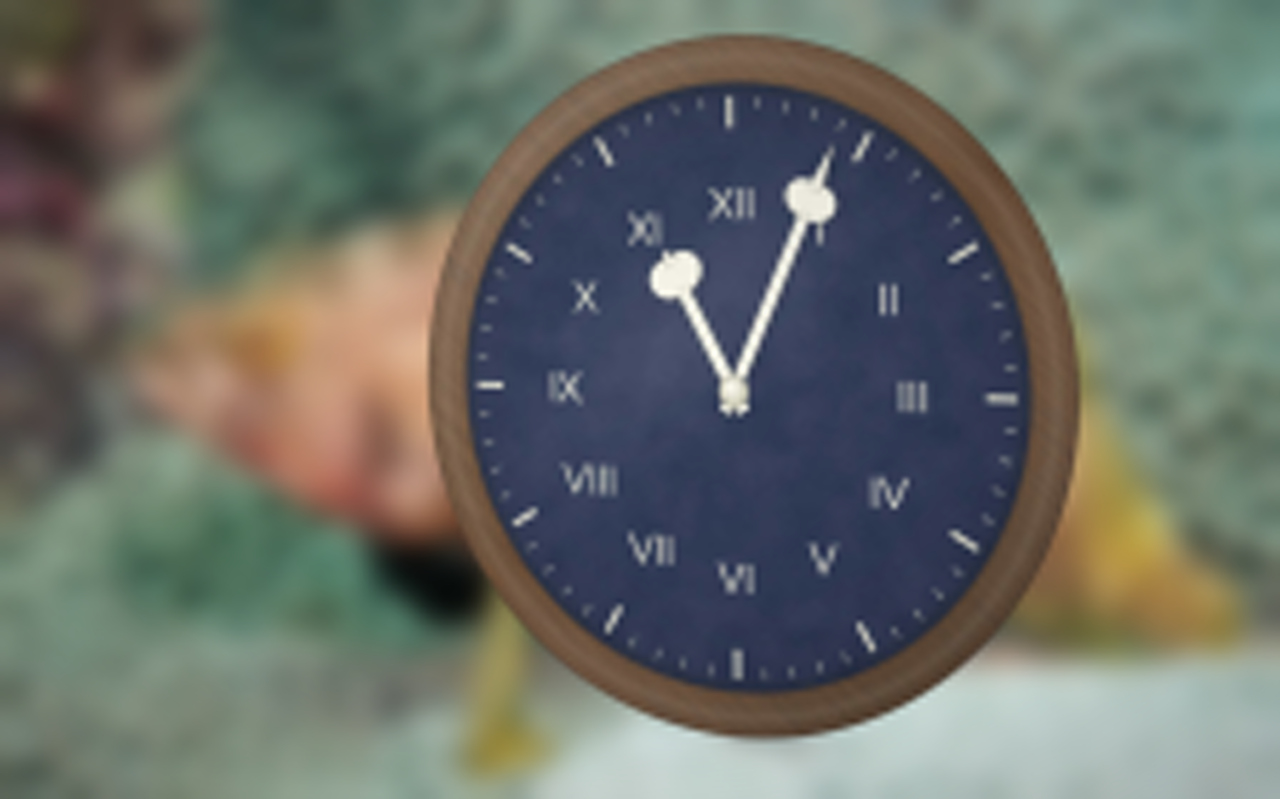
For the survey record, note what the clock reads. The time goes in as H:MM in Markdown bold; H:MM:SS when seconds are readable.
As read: **11:04**
